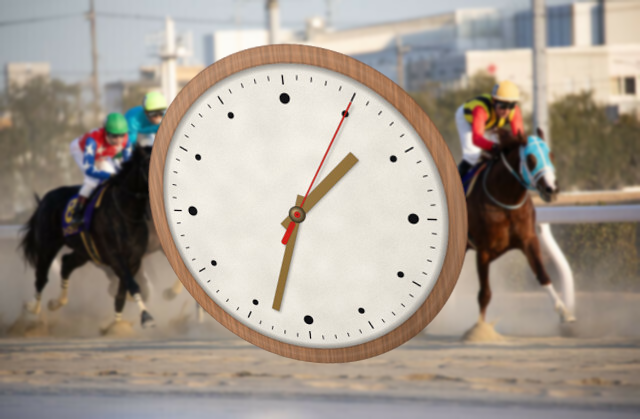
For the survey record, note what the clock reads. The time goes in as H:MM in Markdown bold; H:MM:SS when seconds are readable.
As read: **1:33:05**
